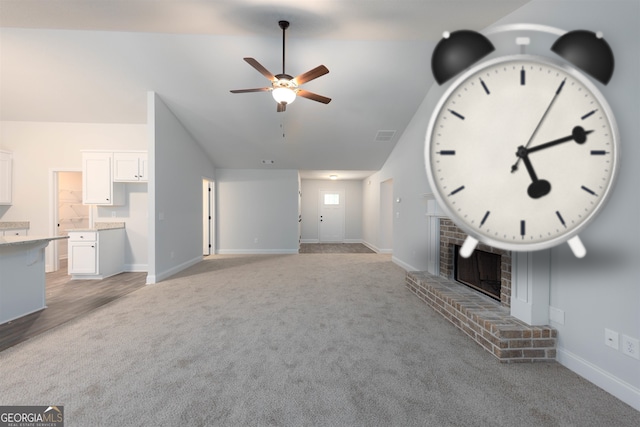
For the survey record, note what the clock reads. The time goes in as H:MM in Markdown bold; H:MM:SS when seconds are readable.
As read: **5:12:05**
